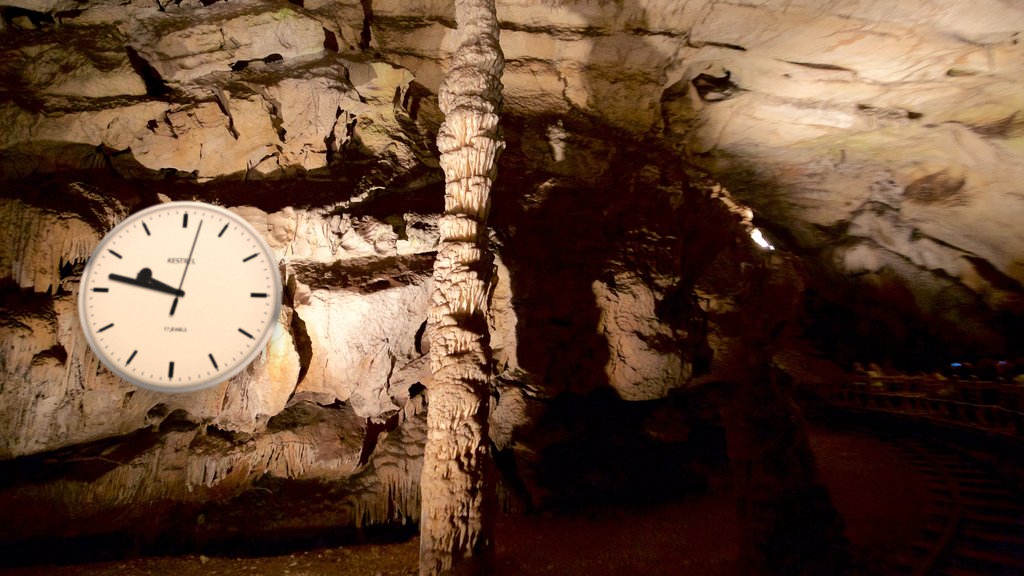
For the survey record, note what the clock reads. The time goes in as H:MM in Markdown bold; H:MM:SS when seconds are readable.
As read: **9:47:02**
